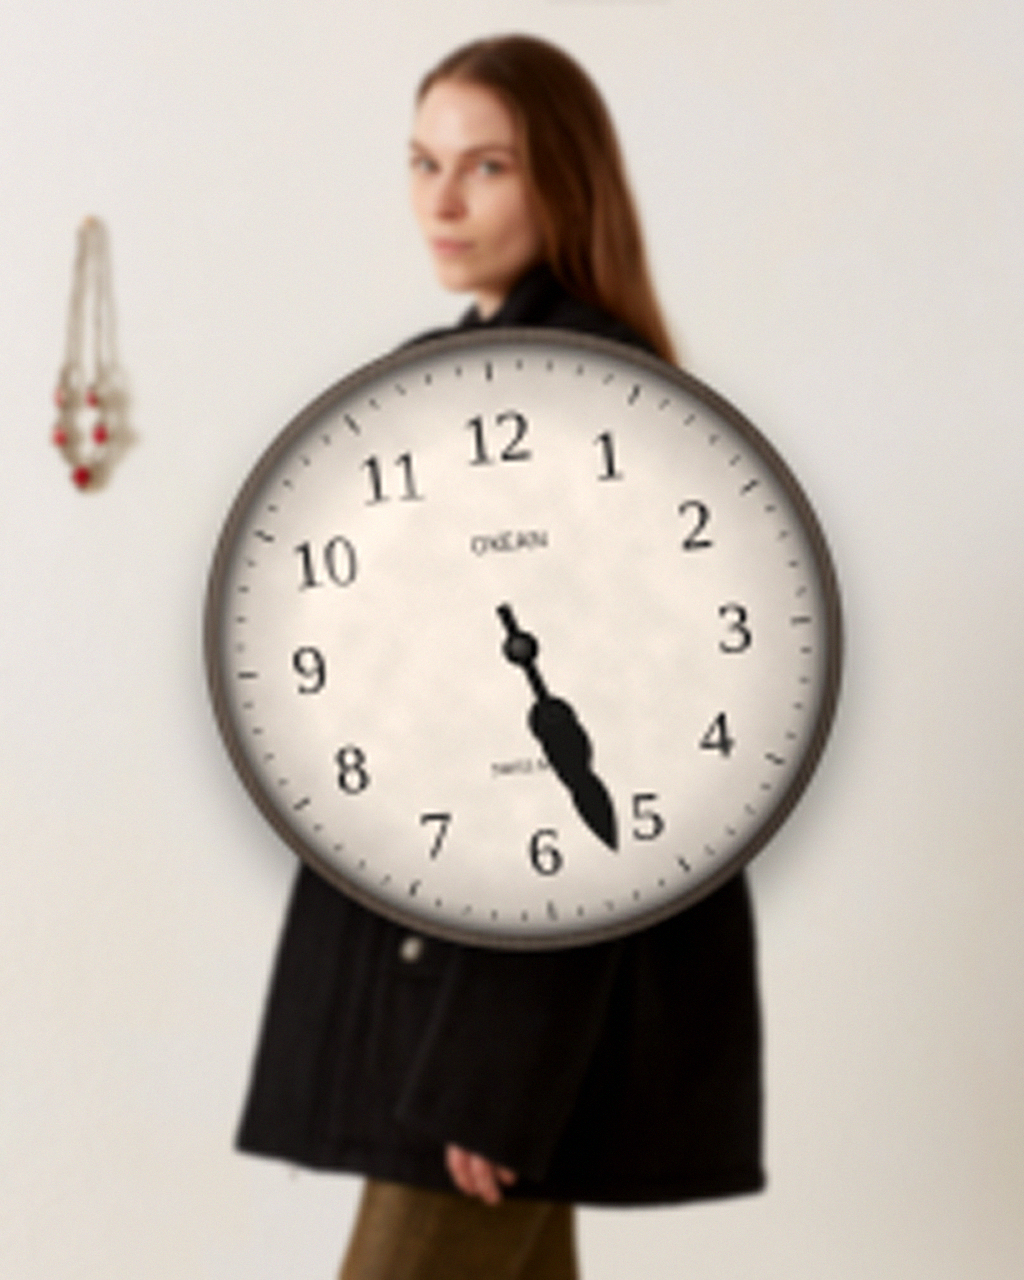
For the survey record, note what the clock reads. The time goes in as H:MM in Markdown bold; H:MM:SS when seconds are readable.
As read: **5:27**
